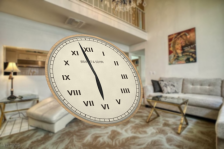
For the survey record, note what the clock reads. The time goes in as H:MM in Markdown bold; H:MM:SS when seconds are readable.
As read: **5:58**
